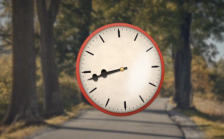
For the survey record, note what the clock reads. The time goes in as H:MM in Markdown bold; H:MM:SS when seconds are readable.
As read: **8:43**
